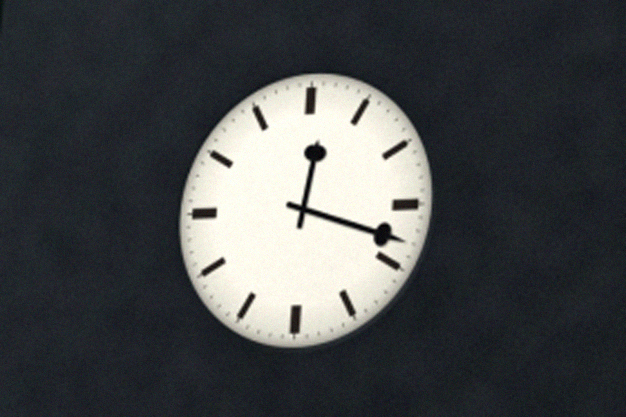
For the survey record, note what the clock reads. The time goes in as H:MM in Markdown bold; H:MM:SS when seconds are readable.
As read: **12:18**
